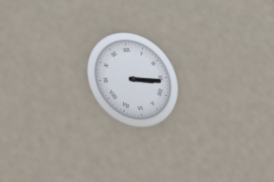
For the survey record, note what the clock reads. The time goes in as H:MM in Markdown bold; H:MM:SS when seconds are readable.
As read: **3:16**
